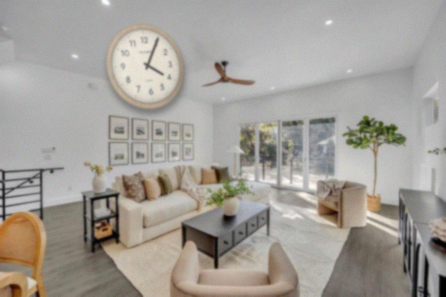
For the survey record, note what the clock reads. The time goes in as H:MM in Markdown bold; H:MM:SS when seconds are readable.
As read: **4:05**
